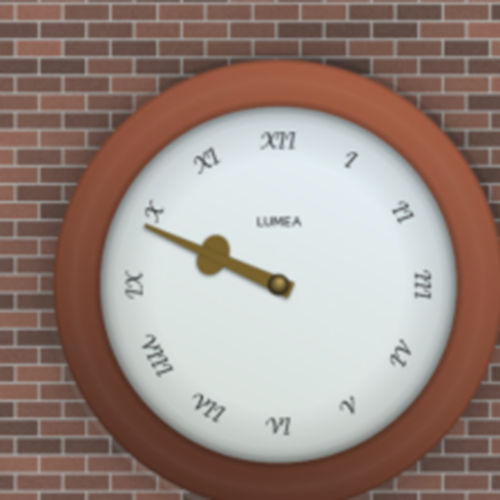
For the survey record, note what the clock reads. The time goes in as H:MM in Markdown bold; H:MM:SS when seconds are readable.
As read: **9:49**
